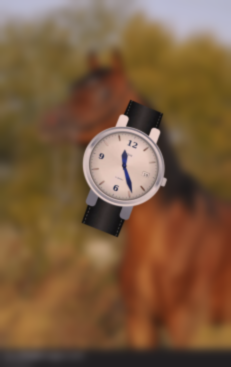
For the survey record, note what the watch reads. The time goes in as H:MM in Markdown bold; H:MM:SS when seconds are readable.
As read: **11:24**
